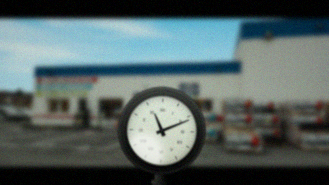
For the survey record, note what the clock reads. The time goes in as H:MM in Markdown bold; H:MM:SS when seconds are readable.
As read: **11:11**
